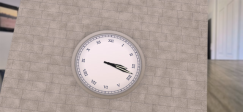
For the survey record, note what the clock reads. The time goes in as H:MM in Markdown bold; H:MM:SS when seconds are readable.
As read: **3:18**
